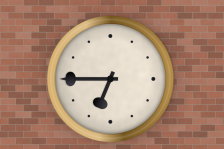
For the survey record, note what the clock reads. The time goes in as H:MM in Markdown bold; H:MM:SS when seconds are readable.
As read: **6:45**
